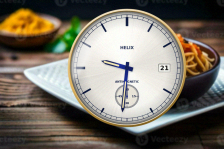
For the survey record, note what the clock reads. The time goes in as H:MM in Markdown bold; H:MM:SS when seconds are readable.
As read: **9:31**
